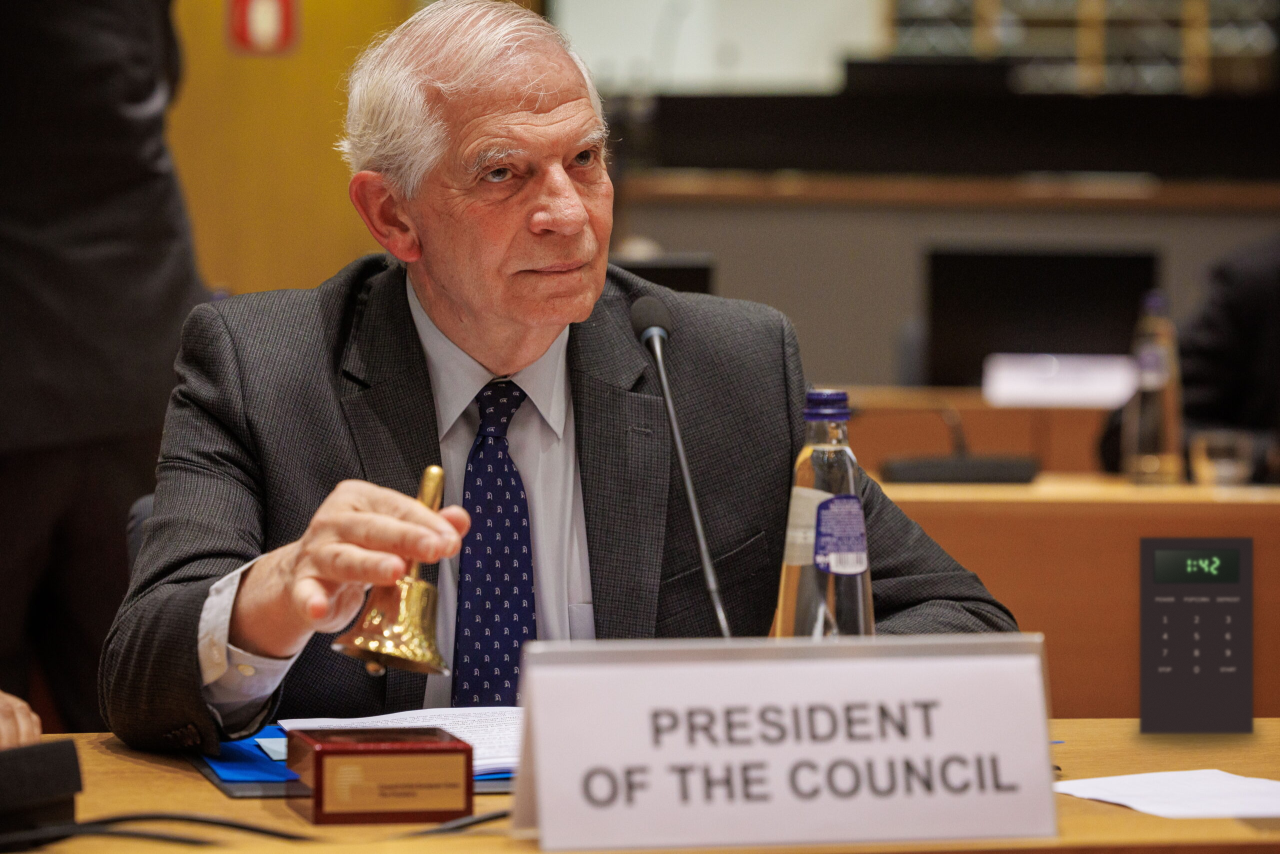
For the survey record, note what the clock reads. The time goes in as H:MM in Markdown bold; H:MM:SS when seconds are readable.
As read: **1:42**
